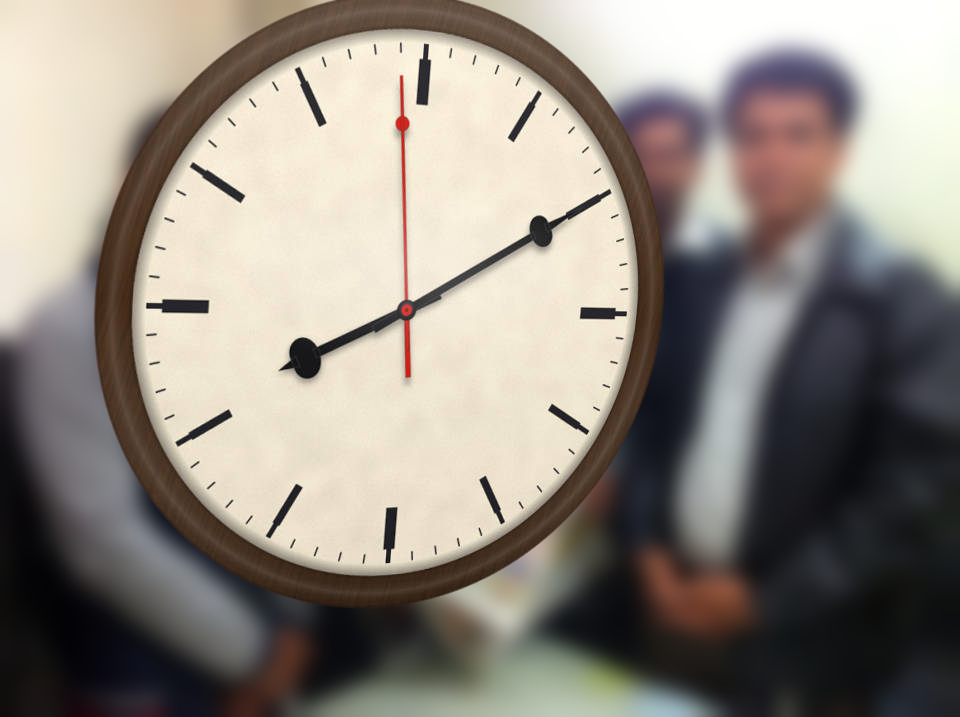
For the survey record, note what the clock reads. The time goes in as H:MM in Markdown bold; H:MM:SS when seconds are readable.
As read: **8:09:59**
